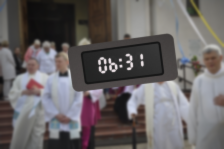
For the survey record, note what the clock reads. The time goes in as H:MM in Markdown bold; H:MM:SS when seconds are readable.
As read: **6:31**
